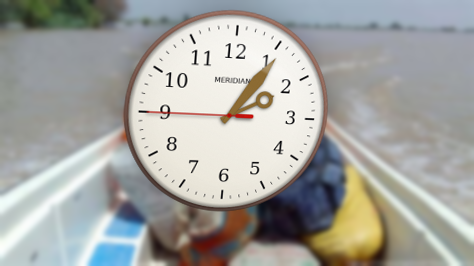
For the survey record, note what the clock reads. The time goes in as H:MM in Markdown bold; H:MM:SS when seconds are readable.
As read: **2:05:45**
